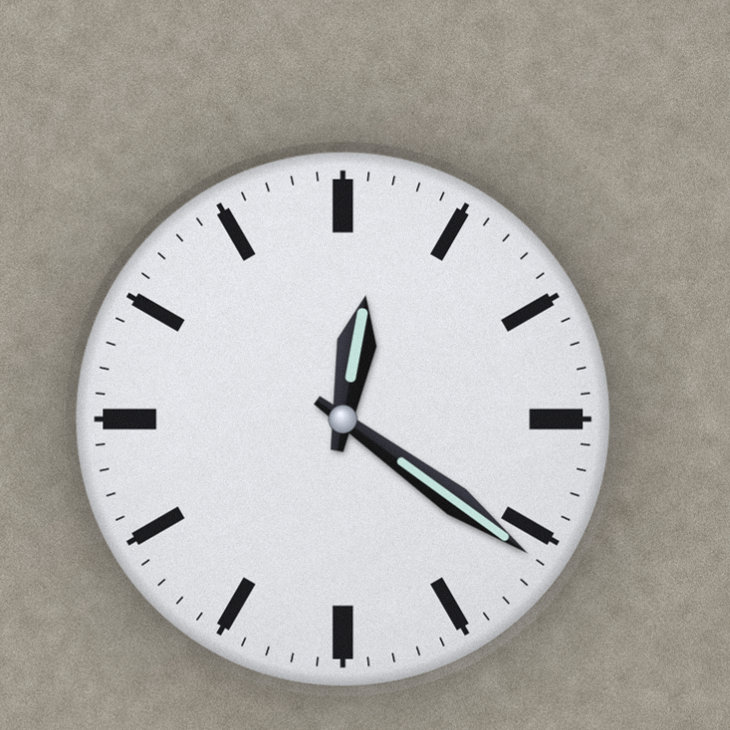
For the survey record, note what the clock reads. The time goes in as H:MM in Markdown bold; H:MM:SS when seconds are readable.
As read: **12:21**
